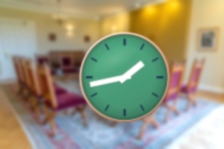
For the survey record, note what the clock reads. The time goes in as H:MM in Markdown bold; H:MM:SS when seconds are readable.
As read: **1:43**
